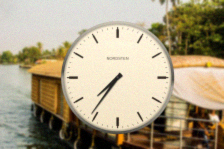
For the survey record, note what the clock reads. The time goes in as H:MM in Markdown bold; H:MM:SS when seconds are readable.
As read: **7:36**
